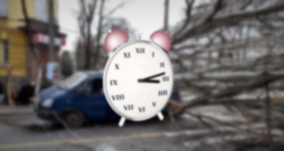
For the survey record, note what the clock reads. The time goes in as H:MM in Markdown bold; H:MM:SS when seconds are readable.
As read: **3:13**
